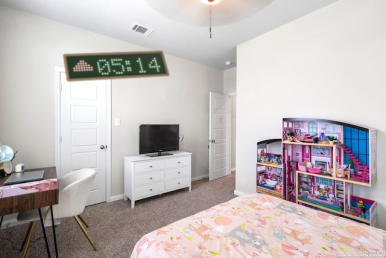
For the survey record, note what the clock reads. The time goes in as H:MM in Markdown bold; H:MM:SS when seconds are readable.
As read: **5:14**
